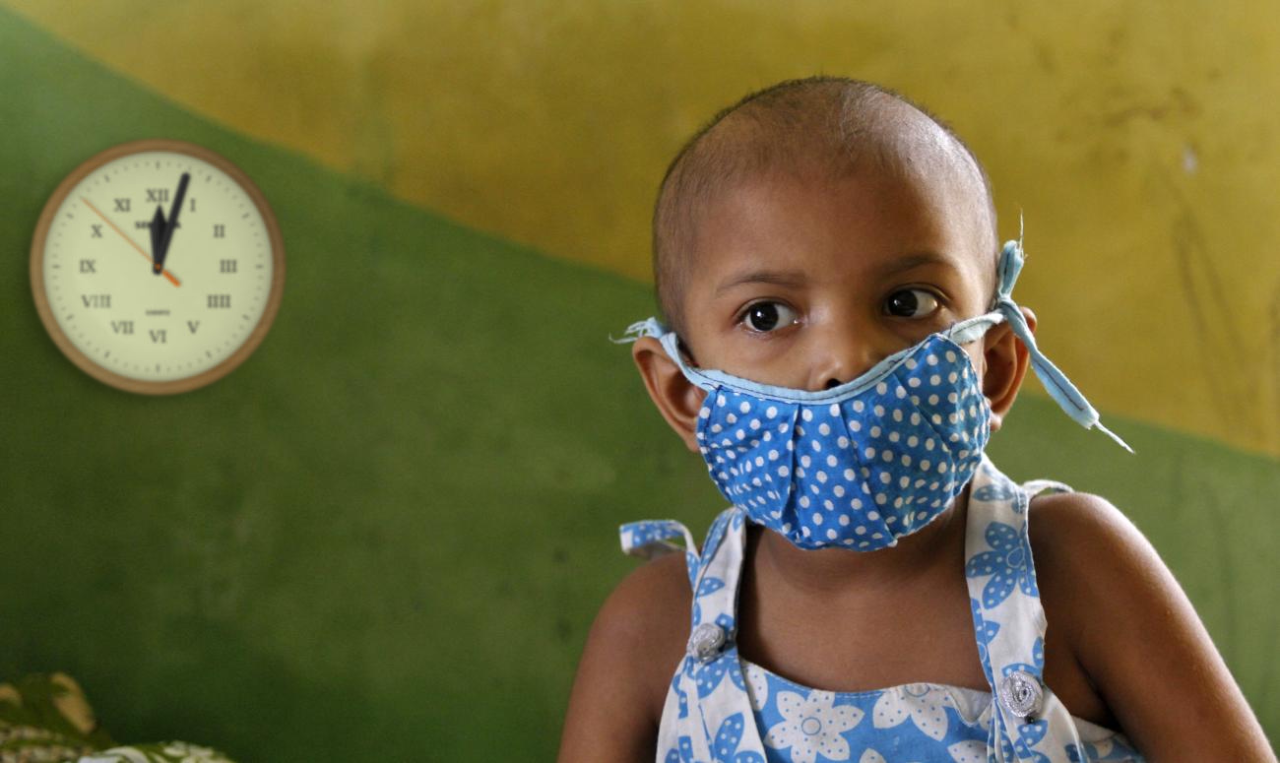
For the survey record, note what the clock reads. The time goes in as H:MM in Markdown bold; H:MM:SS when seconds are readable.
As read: **12:02:52**
